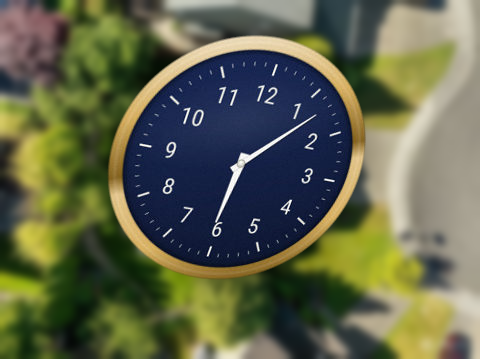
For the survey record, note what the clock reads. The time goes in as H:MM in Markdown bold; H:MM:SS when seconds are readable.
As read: **6:07**
